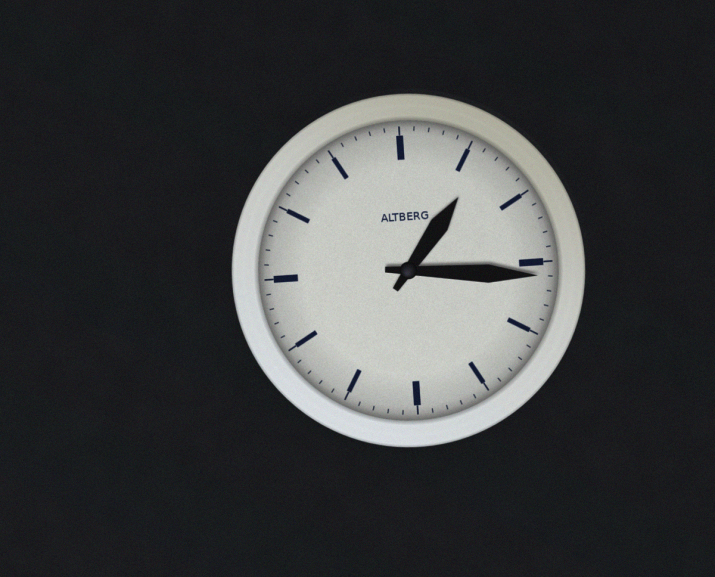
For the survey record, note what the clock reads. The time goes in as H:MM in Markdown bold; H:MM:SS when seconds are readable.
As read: **1:16**
